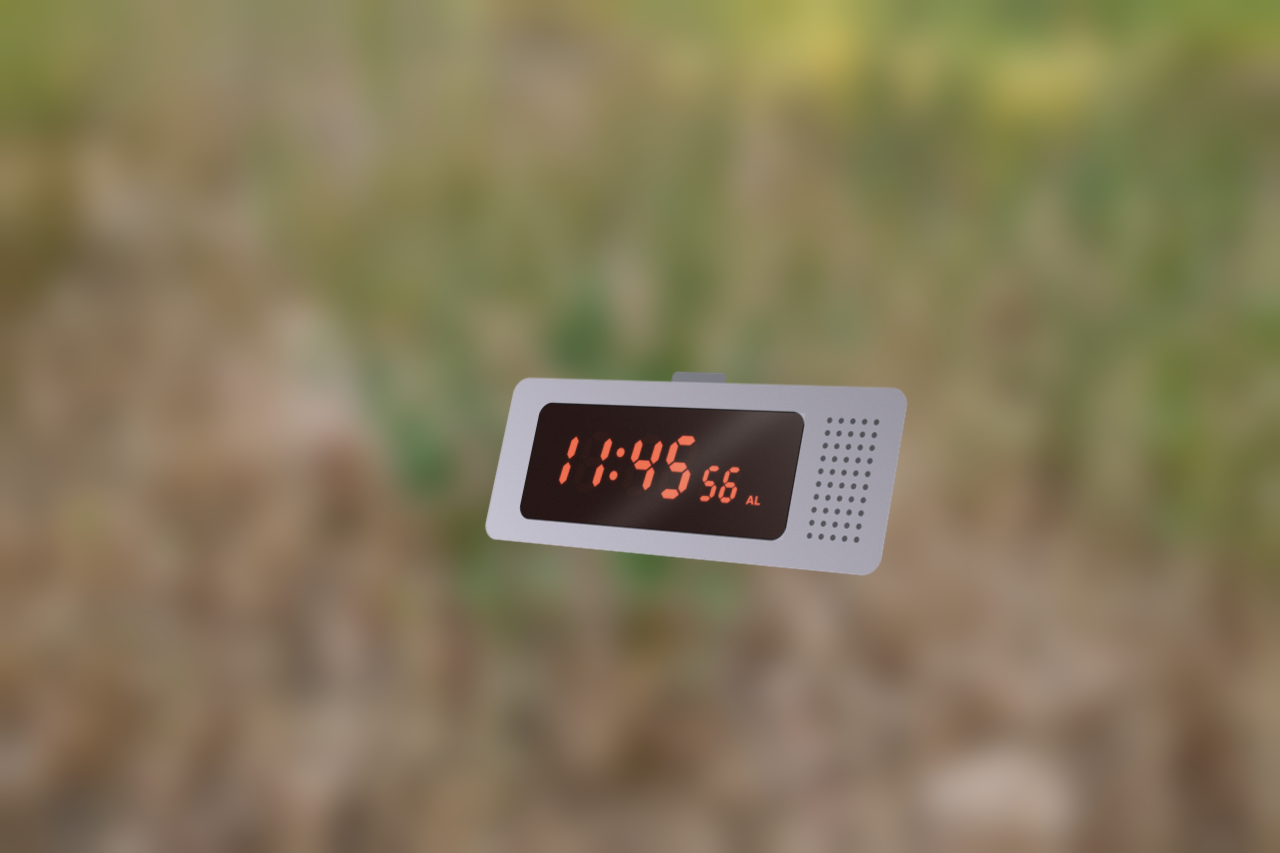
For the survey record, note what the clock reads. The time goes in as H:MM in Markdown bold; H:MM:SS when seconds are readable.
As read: **11:45:56**
